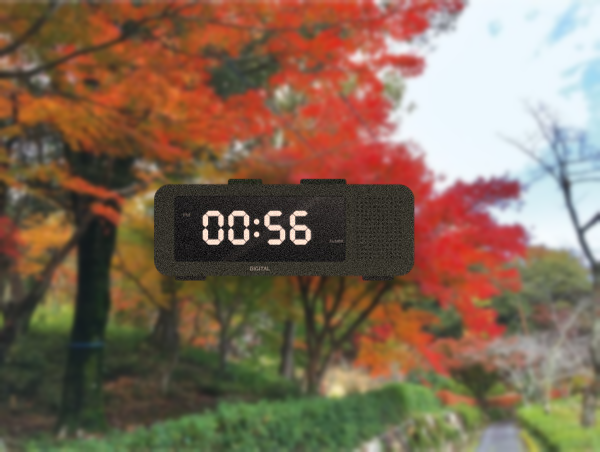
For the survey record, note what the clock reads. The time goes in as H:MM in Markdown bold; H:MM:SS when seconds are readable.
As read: **0:56**
